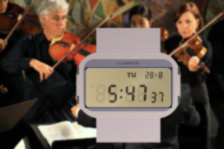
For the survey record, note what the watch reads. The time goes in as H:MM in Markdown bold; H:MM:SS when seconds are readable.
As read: **5:47:37**
